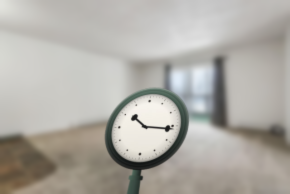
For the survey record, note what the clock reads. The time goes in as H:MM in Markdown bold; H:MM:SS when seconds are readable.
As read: **10:16**
